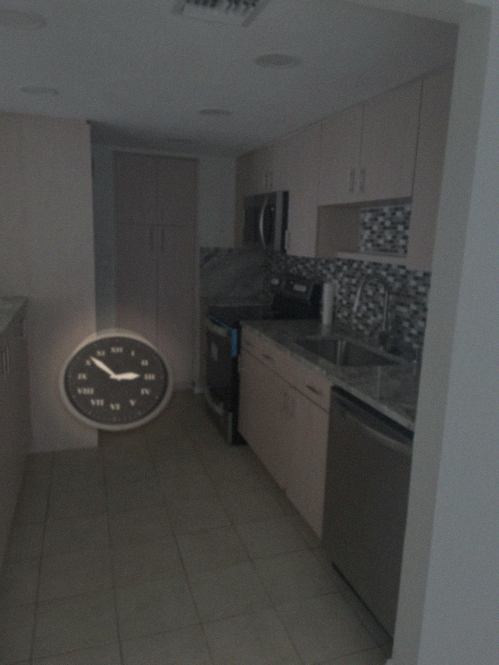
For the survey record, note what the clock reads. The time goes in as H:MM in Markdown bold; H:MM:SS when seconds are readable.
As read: **2:52**
